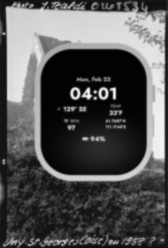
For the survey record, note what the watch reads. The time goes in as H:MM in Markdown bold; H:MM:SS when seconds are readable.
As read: **4:01**
